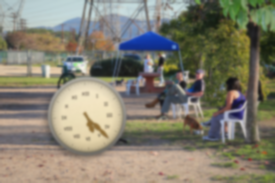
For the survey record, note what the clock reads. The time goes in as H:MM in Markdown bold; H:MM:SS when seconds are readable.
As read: **5:23**
